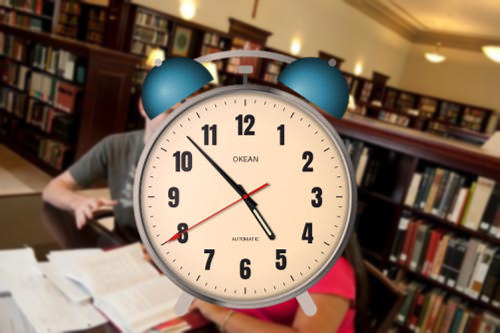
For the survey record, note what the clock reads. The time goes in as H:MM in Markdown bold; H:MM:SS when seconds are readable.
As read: **4:52:40**
